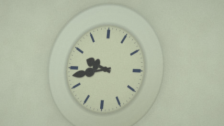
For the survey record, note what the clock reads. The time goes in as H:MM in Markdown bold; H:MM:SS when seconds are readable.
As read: **9:43**
